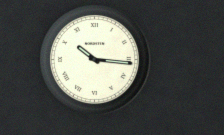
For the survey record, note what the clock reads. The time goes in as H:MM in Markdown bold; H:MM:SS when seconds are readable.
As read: **10:16**
